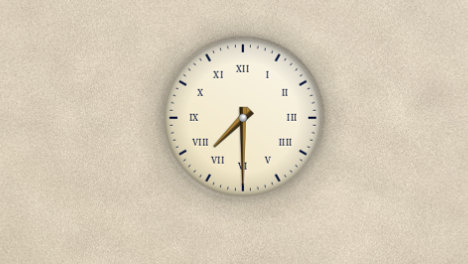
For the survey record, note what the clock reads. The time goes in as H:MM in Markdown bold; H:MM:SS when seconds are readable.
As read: **7:30**
